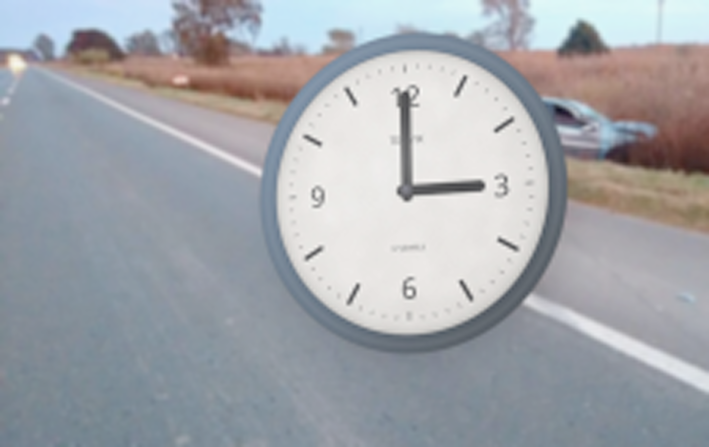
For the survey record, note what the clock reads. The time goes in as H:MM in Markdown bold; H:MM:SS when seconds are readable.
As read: **3:00**
